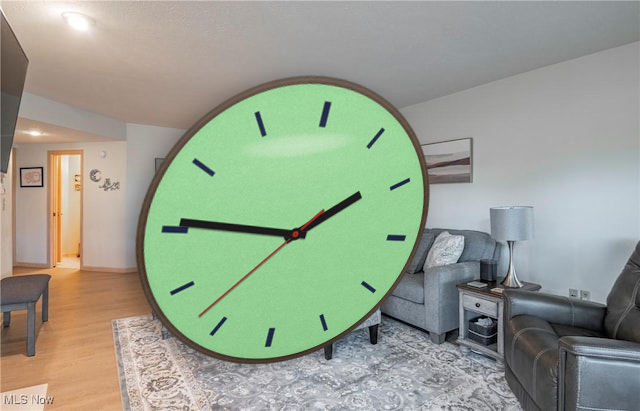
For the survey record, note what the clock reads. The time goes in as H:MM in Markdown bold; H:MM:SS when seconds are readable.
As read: **1:45:37**
